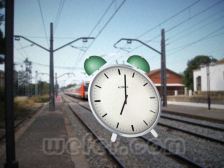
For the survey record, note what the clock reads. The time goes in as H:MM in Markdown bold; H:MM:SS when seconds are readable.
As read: **7:02**
